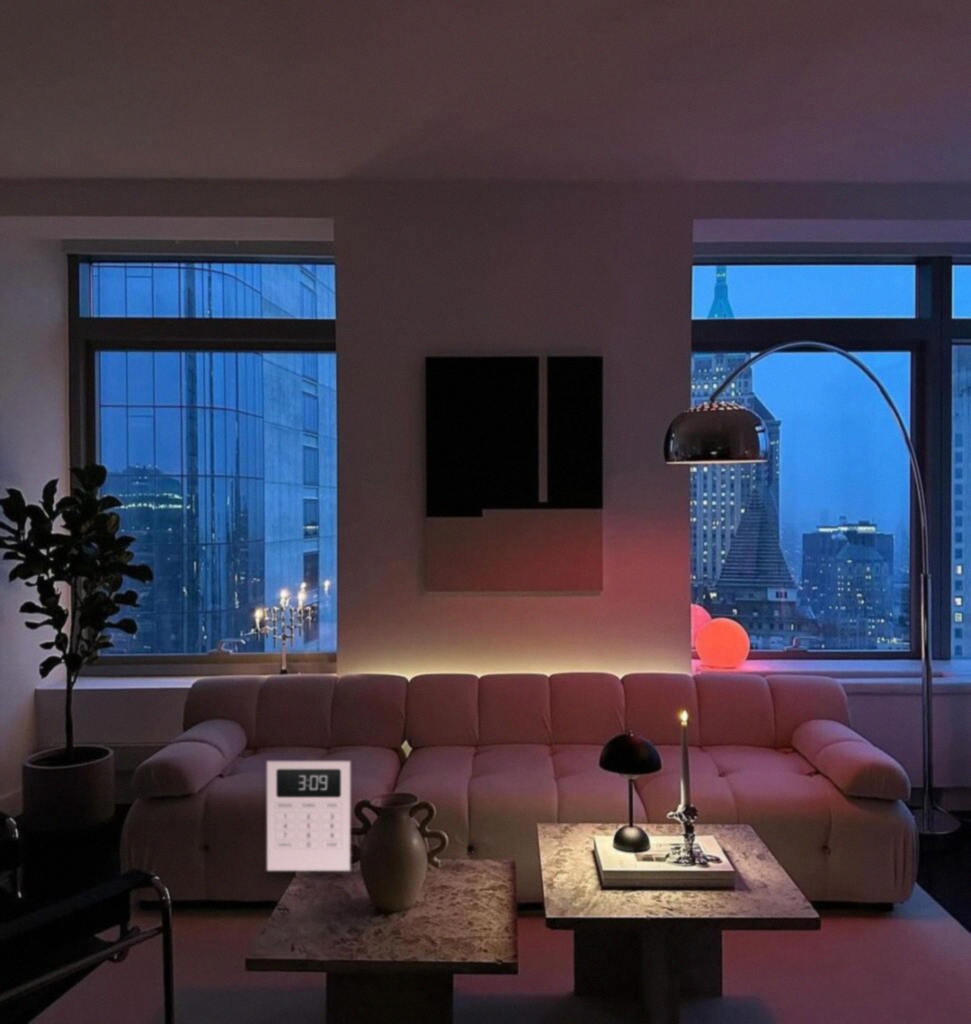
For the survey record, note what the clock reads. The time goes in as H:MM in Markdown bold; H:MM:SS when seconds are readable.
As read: **3:09**
